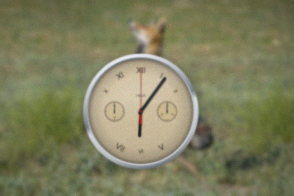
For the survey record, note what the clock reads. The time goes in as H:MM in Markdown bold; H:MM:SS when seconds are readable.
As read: **6:06**
